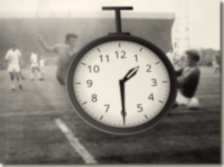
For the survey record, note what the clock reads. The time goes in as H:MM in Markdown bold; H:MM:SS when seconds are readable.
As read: **1:30**
